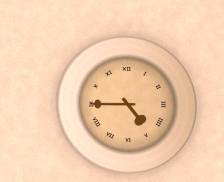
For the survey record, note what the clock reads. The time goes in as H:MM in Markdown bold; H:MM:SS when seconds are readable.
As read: **4:45**
